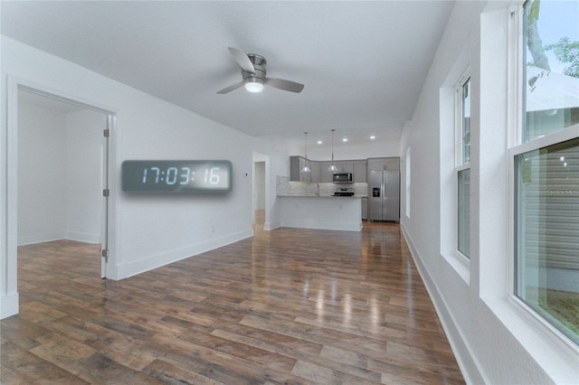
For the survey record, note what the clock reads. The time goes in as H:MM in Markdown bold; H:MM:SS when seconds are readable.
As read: **17:03:16**
